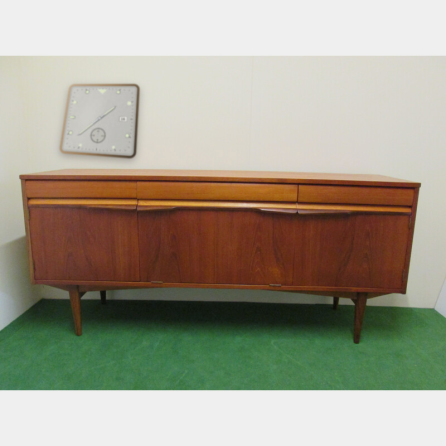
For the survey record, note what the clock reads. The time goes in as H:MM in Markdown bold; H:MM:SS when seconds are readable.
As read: **1:38**
